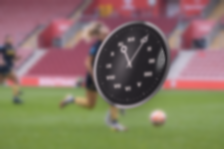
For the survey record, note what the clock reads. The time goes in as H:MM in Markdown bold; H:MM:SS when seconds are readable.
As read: **11:06**
